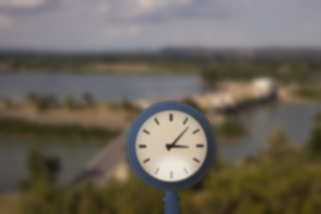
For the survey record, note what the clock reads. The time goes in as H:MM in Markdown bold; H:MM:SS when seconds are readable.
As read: **3:07**
